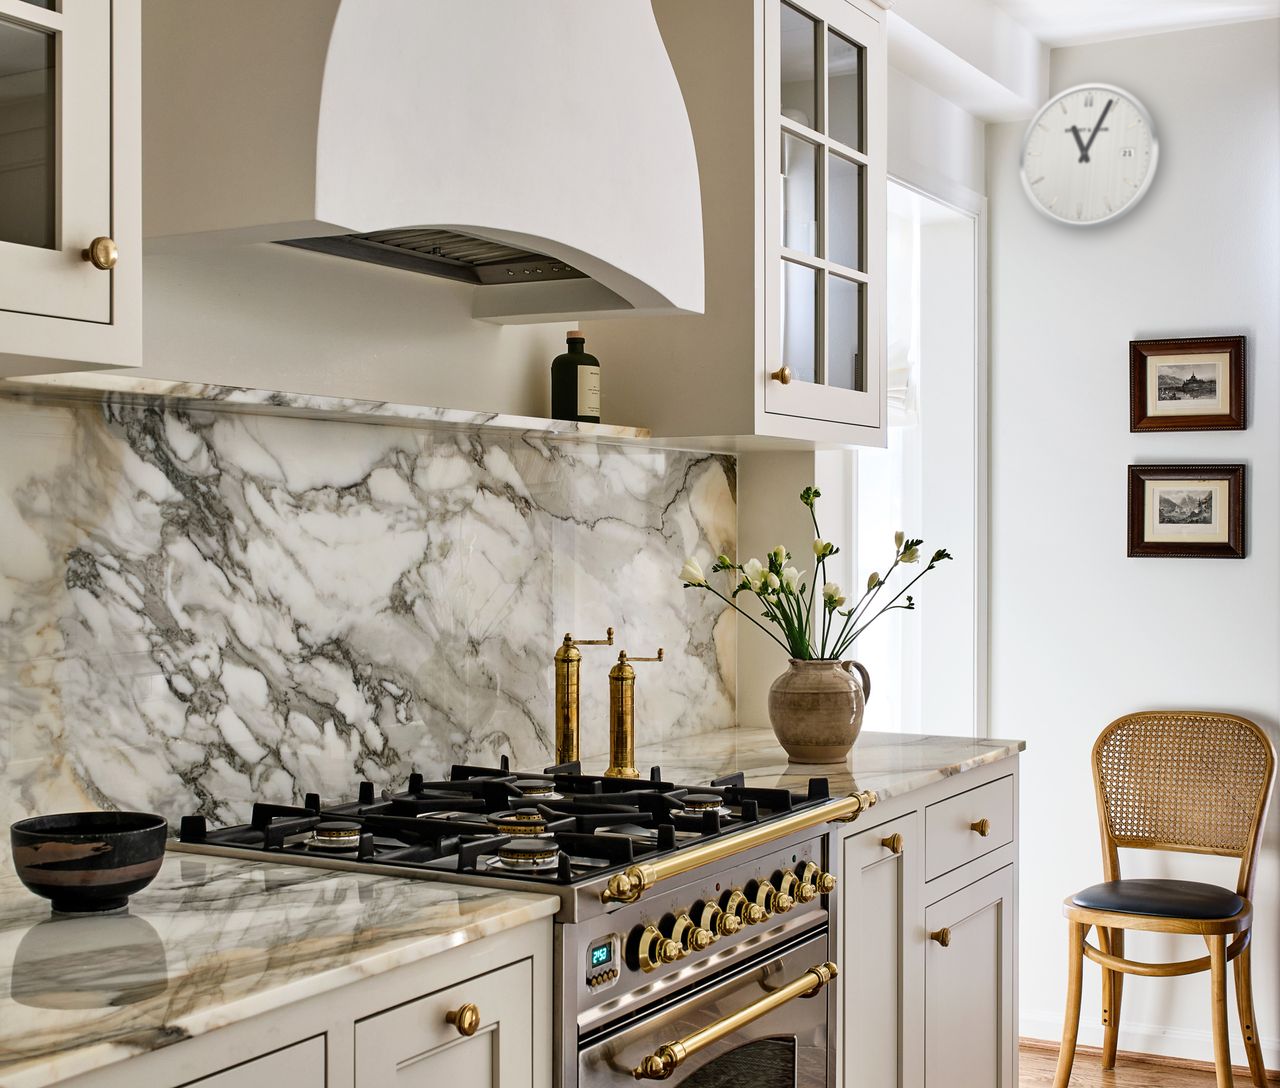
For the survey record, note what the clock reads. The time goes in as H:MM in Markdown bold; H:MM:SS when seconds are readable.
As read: **11:04**
